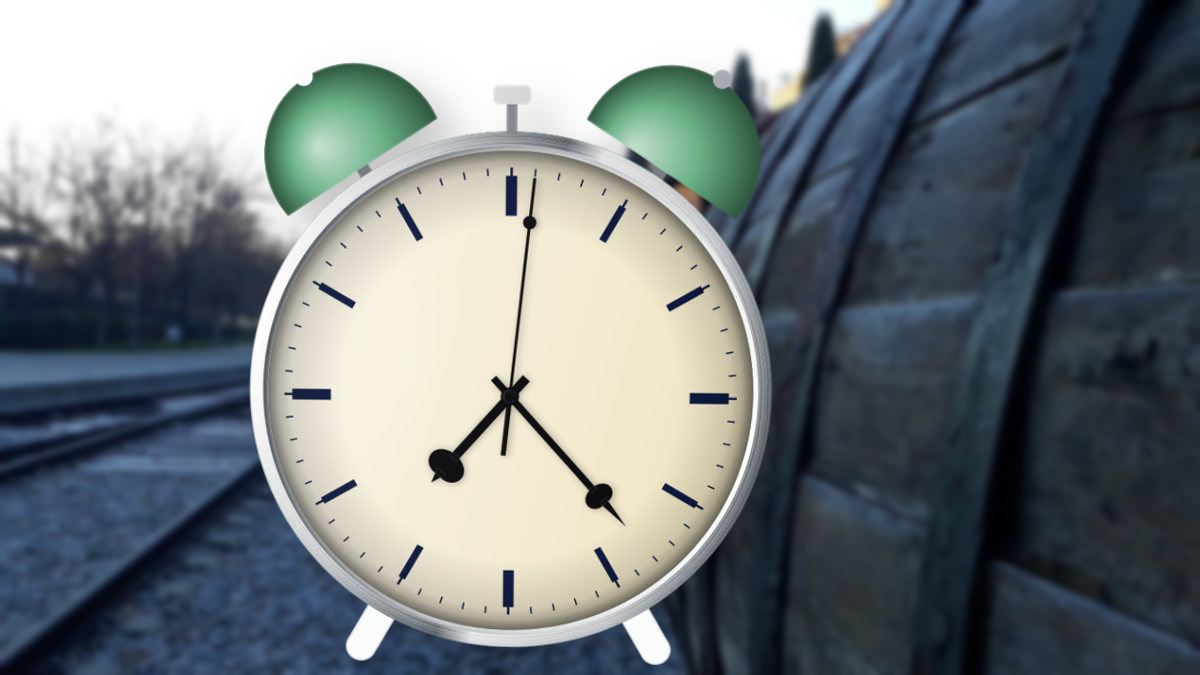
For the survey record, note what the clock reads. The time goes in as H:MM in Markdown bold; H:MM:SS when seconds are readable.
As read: **7:23:01**
